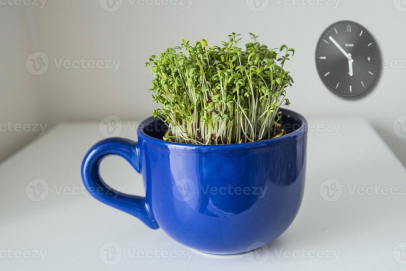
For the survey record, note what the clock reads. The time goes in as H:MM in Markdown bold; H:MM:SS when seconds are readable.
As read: **5:52**
